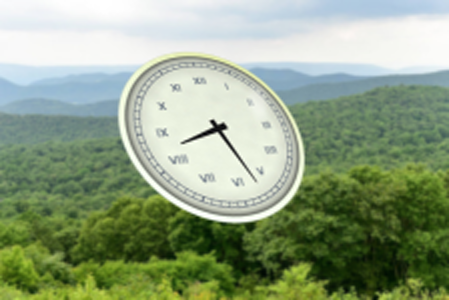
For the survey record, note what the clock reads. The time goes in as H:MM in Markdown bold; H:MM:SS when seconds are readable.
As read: **8:27**
